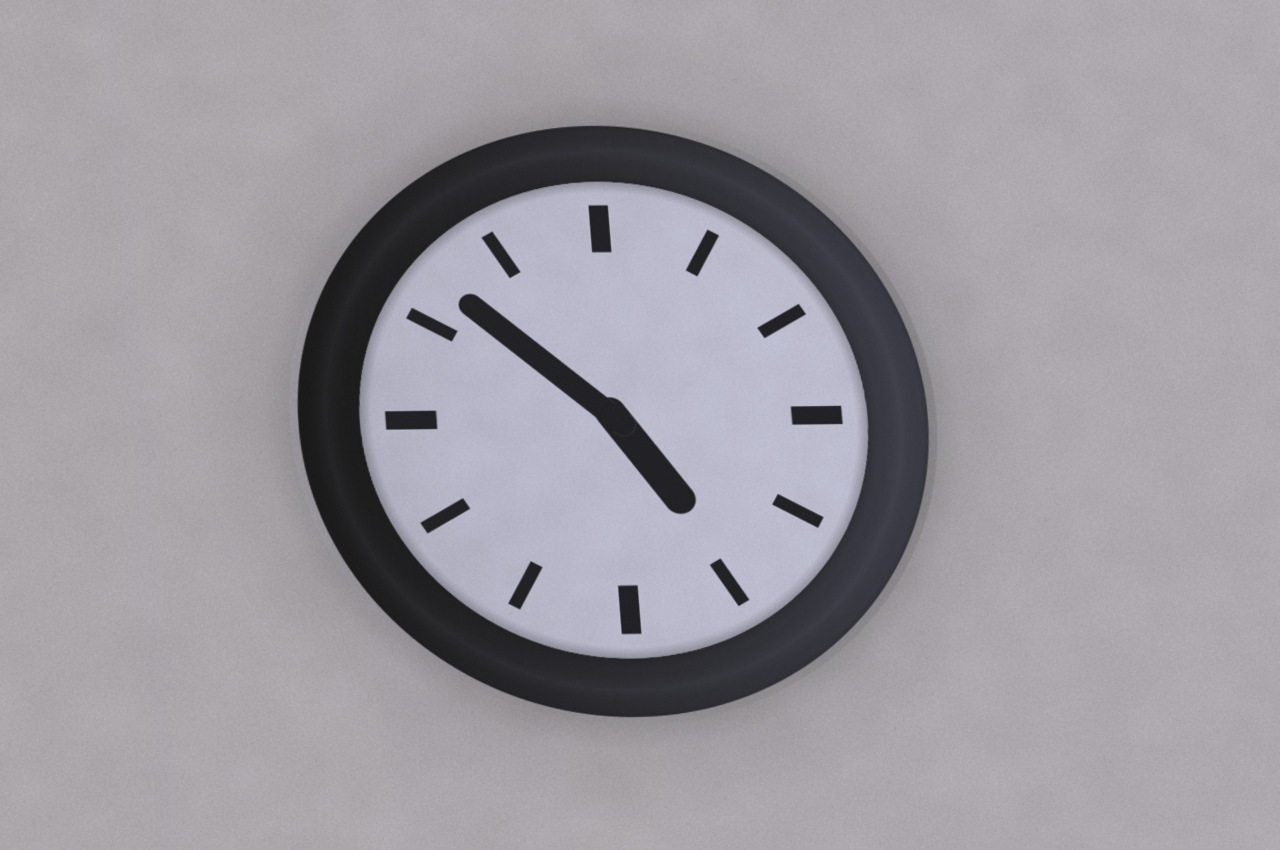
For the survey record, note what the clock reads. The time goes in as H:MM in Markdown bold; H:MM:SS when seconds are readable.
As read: **4:52**
